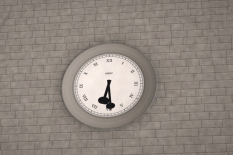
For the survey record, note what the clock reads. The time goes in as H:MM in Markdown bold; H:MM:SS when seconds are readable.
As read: **6:29**
